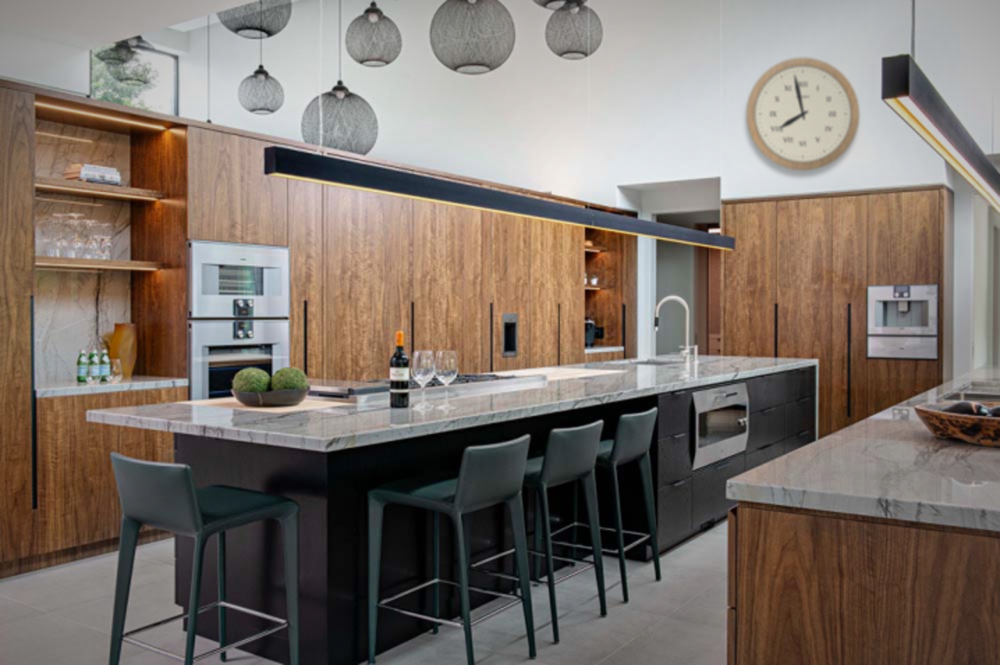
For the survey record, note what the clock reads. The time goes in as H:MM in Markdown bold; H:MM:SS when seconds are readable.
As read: **7:58**
